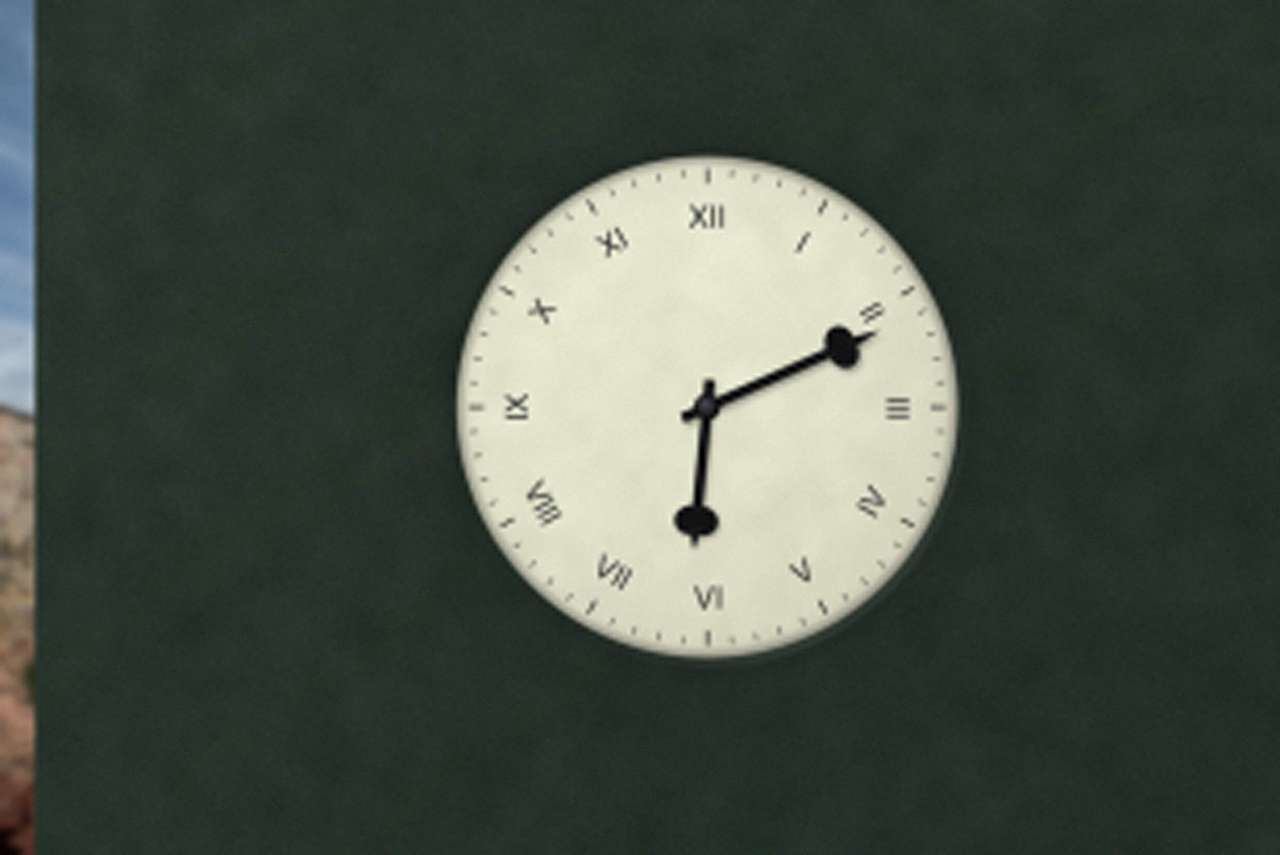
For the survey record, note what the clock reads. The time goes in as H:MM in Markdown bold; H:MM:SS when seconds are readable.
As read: **6:11**
